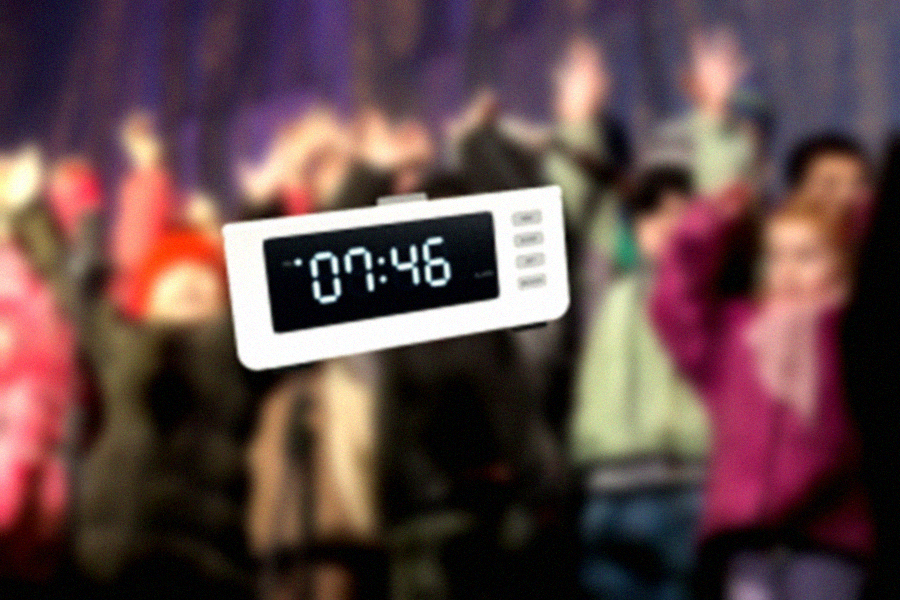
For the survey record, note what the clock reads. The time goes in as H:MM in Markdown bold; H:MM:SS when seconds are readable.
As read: **7:46**
